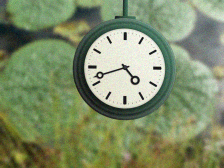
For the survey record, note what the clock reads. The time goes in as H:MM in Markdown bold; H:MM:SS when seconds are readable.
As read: **4:42**
